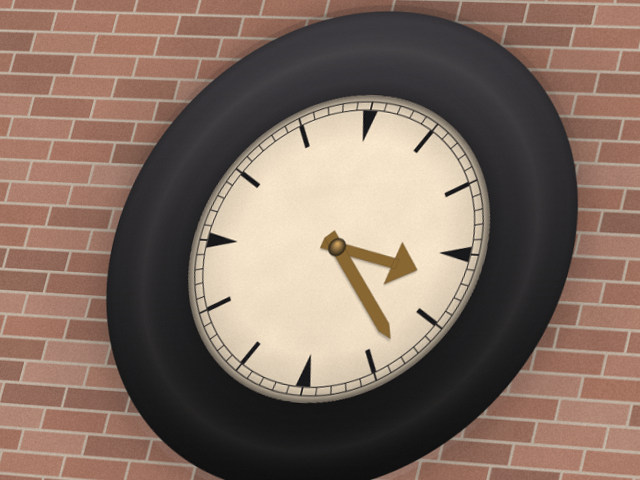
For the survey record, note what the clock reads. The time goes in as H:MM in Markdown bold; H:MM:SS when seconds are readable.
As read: **3:23**
